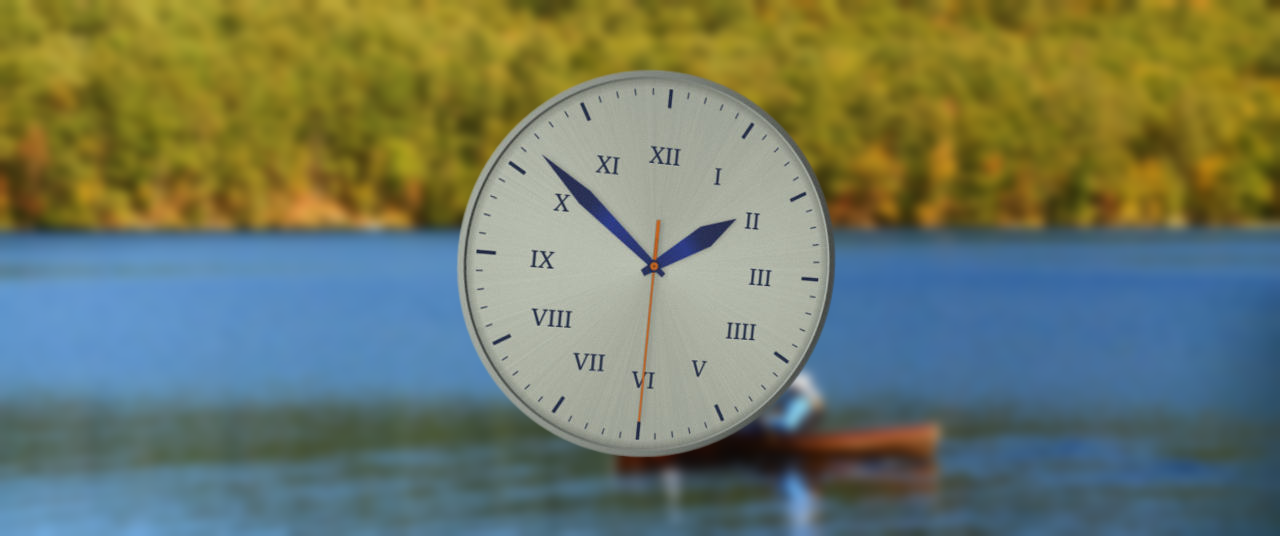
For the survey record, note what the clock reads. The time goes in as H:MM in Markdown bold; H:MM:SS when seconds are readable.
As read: **1:51:30**
